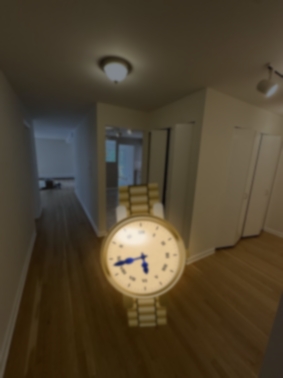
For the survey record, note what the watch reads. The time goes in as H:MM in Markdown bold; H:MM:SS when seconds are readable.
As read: **5:43**
